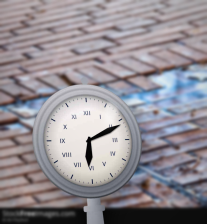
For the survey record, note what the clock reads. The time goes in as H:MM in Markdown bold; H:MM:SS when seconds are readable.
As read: **6:11**
